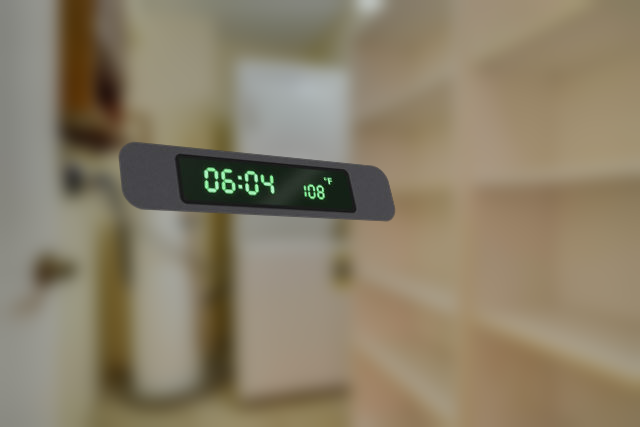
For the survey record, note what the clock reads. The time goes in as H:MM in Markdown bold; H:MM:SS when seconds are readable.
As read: **6:04**
